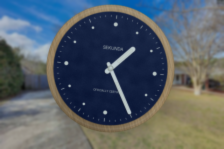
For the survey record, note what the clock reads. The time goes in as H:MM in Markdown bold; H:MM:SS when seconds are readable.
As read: **1:25**
